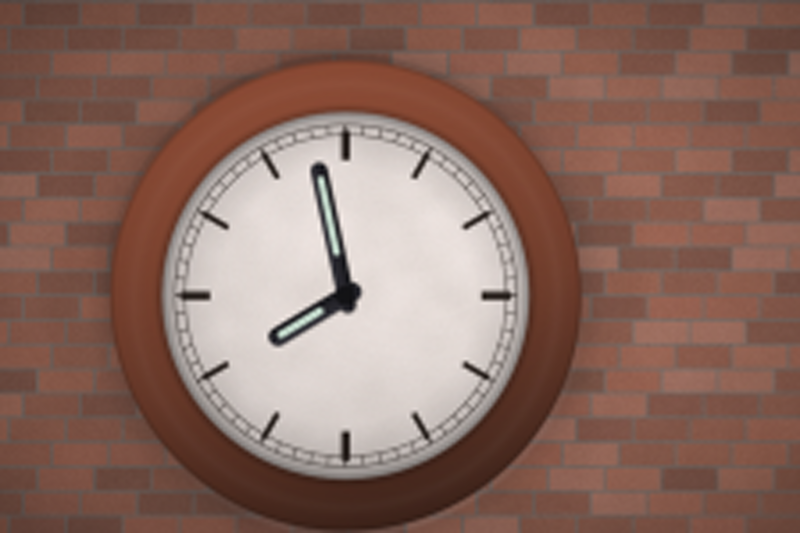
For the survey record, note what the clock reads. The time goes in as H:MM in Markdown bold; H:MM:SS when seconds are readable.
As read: **7:58**
